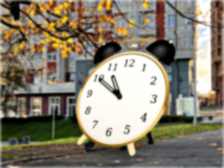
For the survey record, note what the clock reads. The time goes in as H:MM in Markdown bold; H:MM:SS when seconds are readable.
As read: **10:50**
